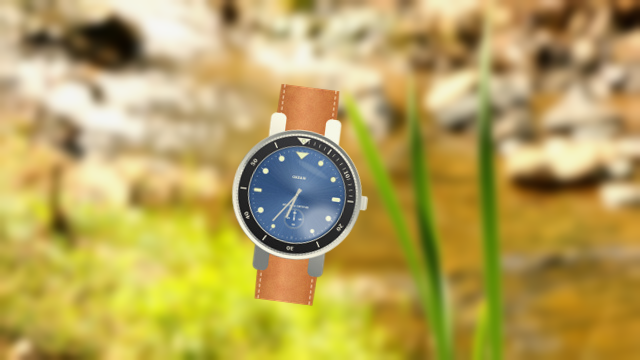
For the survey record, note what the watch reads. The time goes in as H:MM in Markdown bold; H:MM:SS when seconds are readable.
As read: **6:36**
